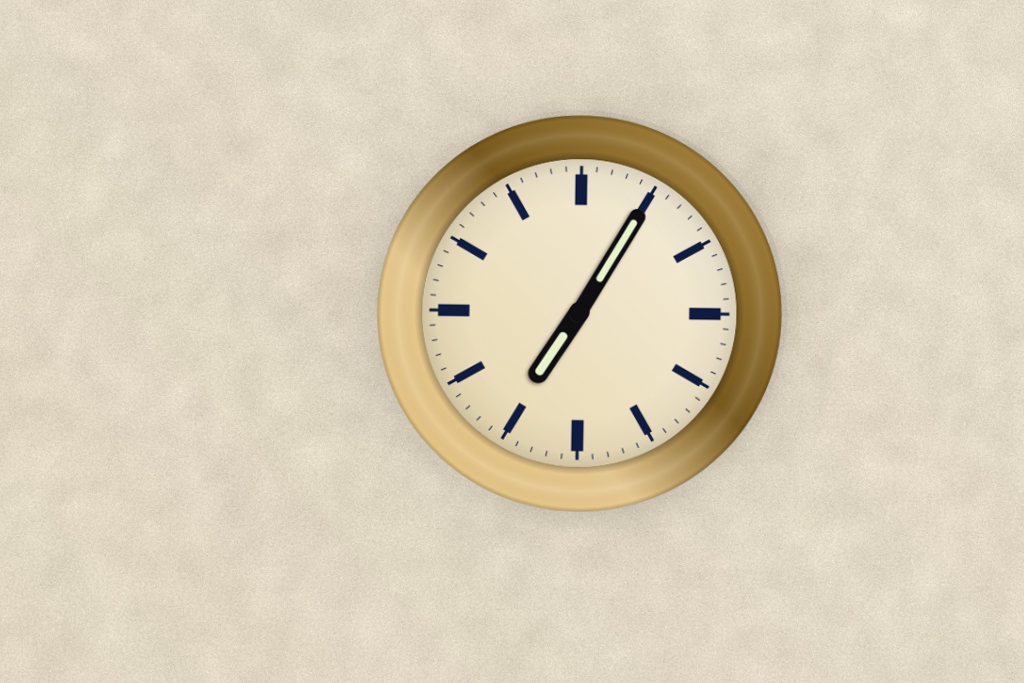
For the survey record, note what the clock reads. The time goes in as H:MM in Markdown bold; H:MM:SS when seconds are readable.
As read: **7:05**
